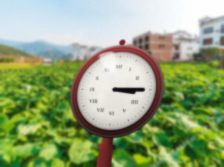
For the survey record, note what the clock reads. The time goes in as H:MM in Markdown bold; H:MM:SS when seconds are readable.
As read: **3:15**
